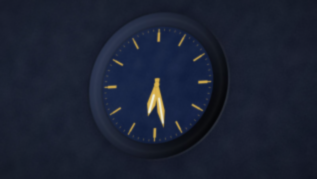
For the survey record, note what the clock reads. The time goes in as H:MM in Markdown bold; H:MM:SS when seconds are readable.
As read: **6:28**
